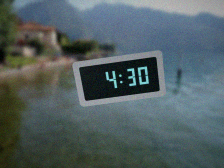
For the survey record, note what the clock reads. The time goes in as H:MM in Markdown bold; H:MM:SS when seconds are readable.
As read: **4:30**
